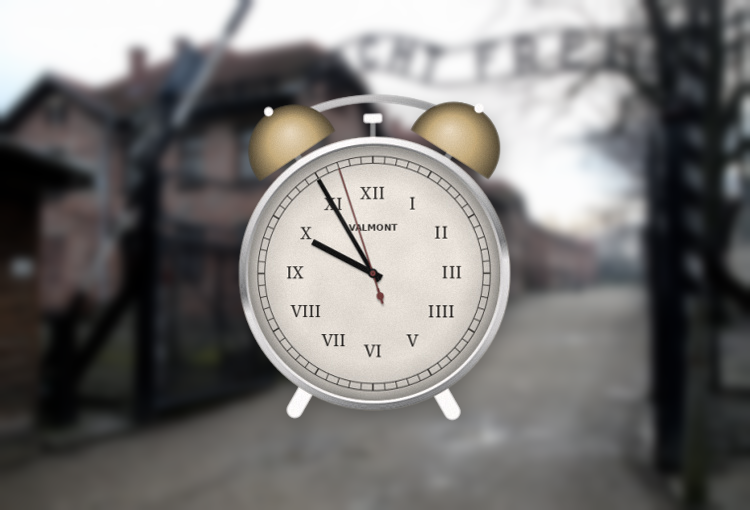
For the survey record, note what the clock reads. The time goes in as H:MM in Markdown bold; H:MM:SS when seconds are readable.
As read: **9:54:57**
